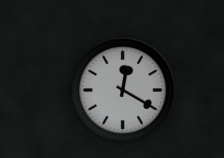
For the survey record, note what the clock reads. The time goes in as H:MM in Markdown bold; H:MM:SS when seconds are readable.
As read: **12:20**
